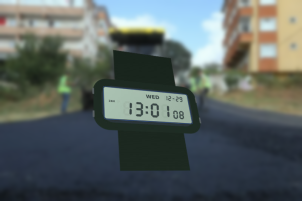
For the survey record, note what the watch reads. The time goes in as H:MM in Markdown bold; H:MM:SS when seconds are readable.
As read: **13:01:08**
